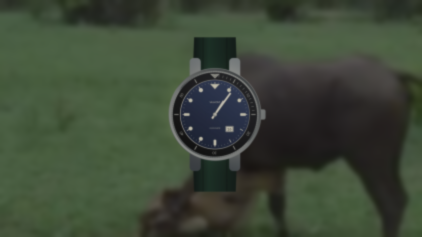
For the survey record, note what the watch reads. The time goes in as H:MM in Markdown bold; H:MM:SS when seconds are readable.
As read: **1:06**
